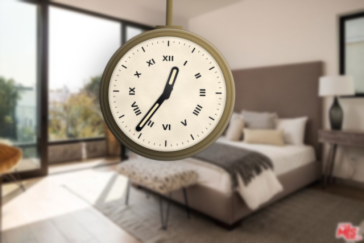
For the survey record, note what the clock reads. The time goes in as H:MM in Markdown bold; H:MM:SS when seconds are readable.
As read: **12:36**
